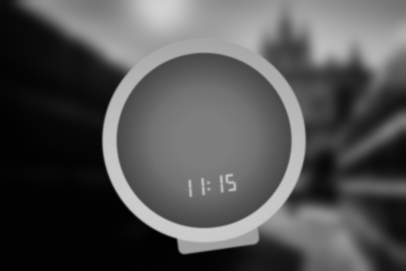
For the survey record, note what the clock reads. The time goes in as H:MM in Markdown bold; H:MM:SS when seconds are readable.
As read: **11:15**
